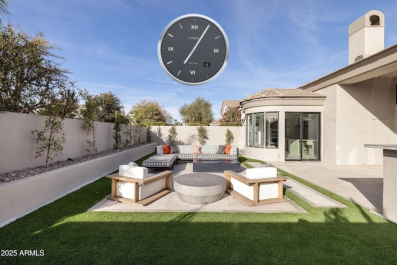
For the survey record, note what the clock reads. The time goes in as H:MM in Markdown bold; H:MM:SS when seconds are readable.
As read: **7:05**
